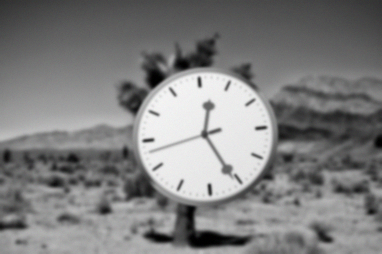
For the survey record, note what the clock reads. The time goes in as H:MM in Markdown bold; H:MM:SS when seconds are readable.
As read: **12:25:43**
